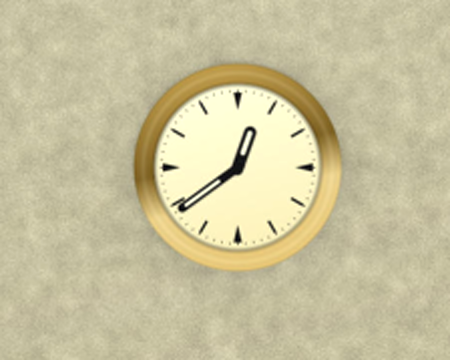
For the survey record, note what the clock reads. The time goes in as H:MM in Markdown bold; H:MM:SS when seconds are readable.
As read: **12:39**
